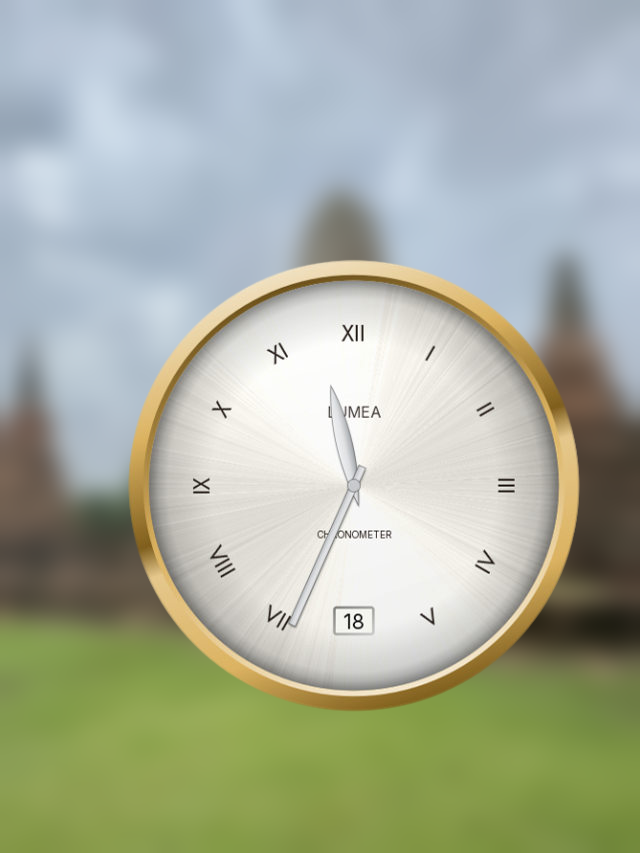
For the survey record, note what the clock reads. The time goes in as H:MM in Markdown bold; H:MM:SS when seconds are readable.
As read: **11:34**
